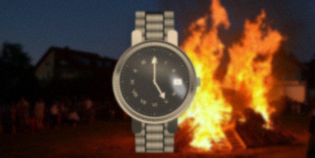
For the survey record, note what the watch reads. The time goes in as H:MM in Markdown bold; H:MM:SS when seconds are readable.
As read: **5:00**
